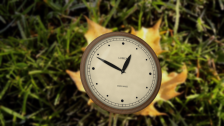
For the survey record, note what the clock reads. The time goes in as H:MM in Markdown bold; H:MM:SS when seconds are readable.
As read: **12:49**
